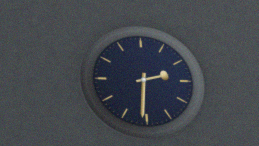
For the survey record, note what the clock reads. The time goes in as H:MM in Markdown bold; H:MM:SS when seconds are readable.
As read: **2:31**
